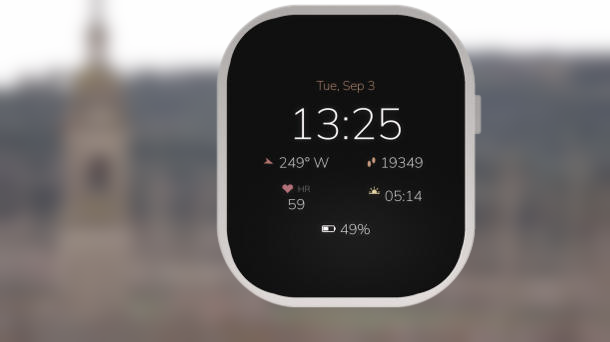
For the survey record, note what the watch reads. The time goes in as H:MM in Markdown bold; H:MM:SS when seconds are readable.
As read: **13:25**
